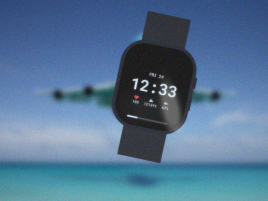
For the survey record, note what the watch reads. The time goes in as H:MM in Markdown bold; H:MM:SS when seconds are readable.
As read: **12:33**
